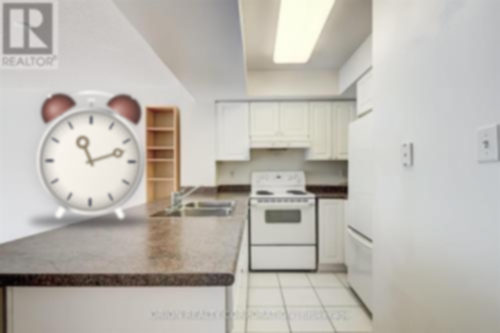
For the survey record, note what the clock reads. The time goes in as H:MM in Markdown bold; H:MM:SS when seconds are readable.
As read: **11:12**
